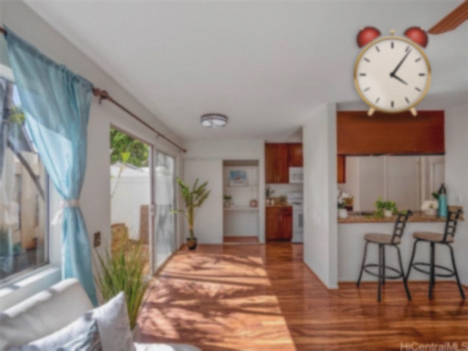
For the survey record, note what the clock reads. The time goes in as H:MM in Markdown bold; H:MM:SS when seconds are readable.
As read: **4:06**
